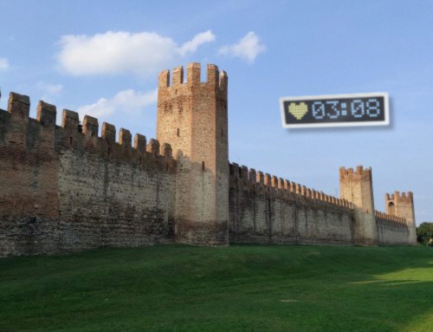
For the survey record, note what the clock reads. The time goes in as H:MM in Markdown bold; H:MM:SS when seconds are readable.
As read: **3:08**
